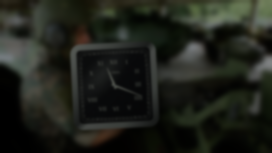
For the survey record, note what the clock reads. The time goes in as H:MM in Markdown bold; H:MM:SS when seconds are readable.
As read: **11:19**
